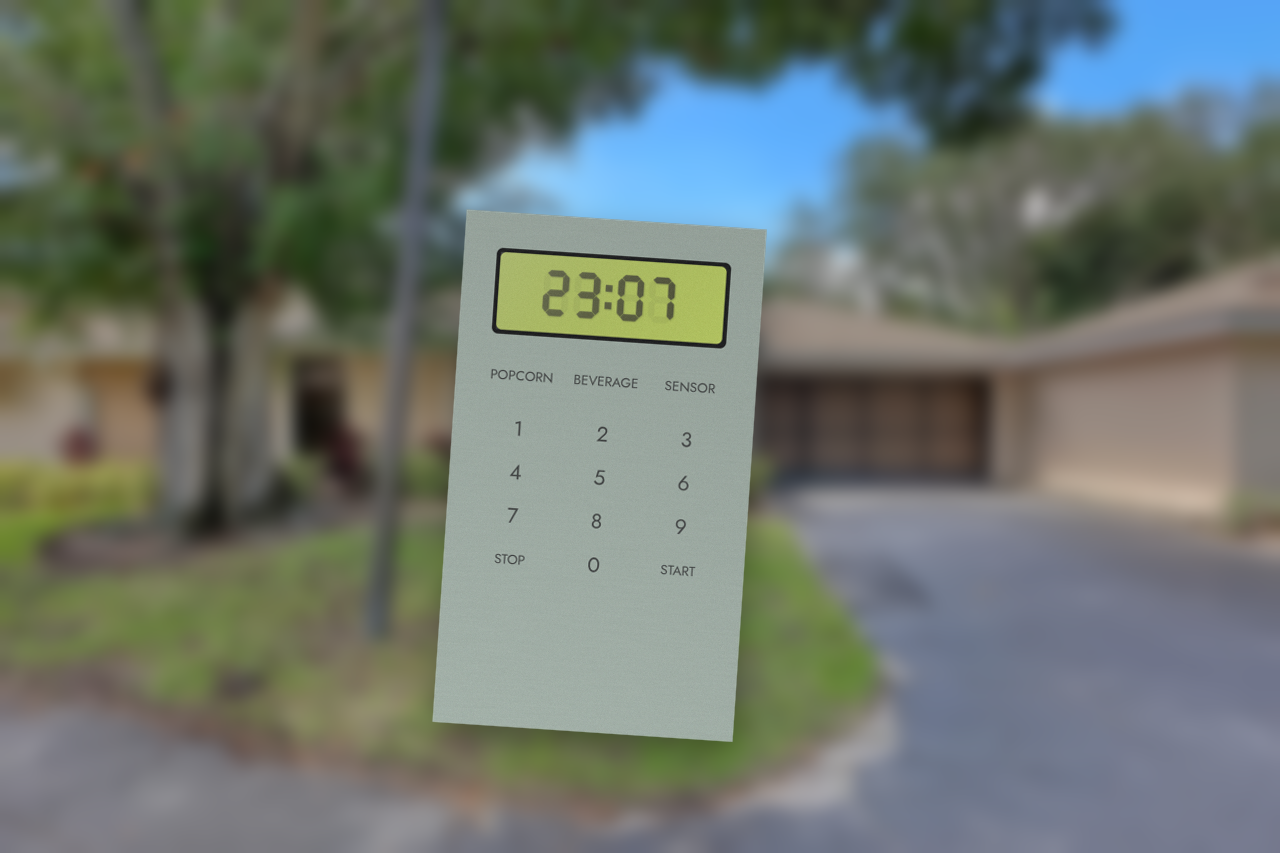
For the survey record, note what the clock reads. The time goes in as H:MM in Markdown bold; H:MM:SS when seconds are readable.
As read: **23:07**
